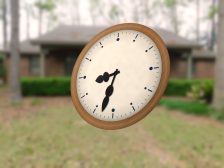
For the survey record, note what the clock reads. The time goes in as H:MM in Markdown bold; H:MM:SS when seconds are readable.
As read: **8:33**
